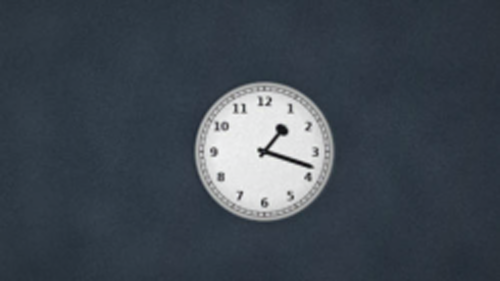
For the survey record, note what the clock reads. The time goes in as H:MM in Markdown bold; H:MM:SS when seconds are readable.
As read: **1:18**
